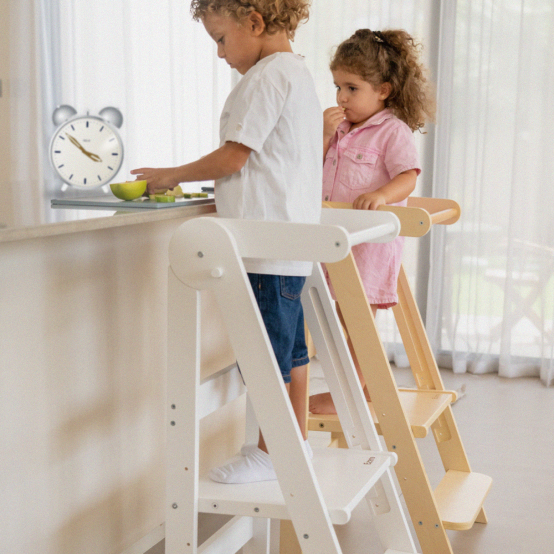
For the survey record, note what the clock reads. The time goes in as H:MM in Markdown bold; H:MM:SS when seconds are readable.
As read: **3:52**
